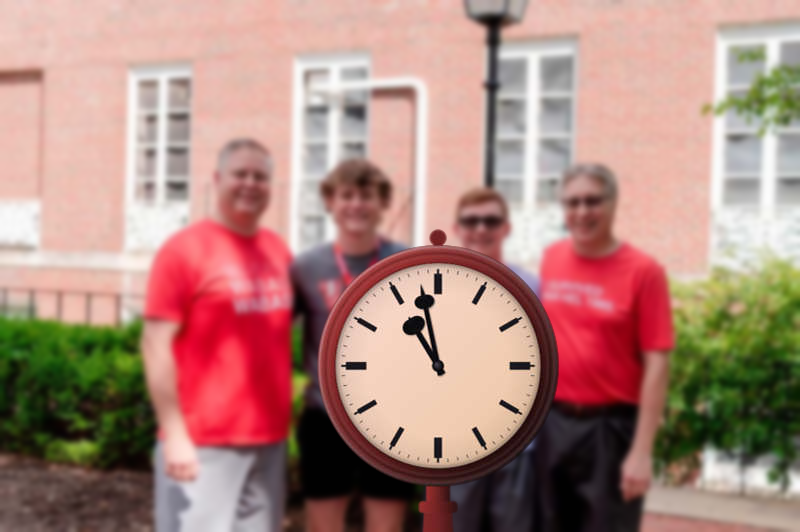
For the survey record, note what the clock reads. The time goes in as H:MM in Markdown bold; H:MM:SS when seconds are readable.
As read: **10:58**
